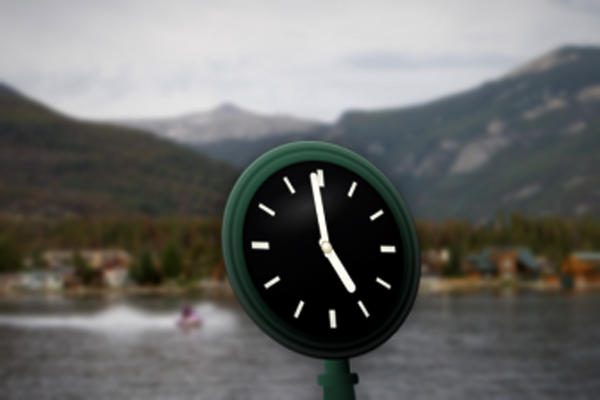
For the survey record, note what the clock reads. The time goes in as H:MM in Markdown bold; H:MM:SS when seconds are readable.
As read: **4:59**
